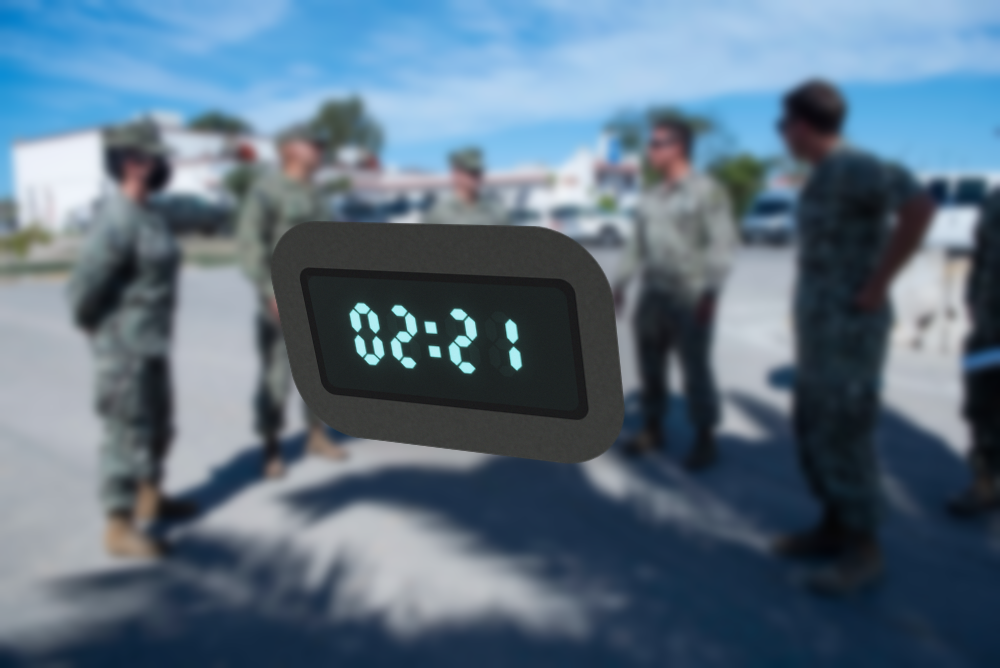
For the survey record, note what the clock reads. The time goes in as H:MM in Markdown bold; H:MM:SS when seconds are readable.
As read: **2:21**
